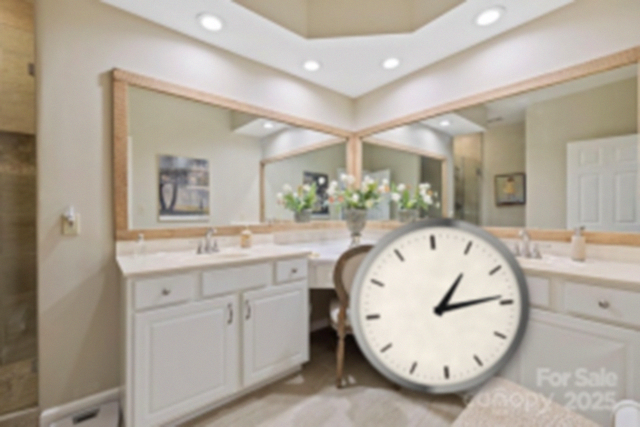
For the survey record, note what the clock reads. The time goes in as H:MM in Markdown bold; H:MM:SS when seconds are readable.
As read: **1:14**
